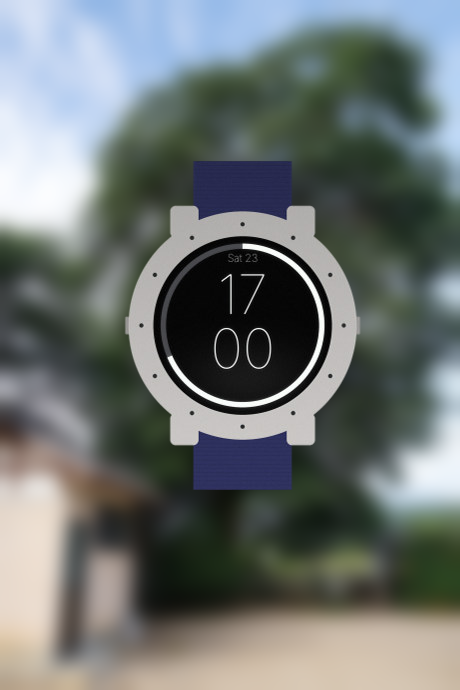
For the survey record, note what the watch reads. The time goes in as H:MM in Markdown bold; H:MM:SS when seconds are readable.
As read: **17:00**
